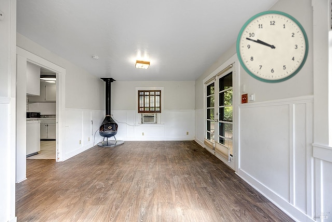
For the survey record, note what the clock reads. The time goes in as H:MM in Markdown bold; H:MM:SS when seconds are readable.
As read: **9:48**
